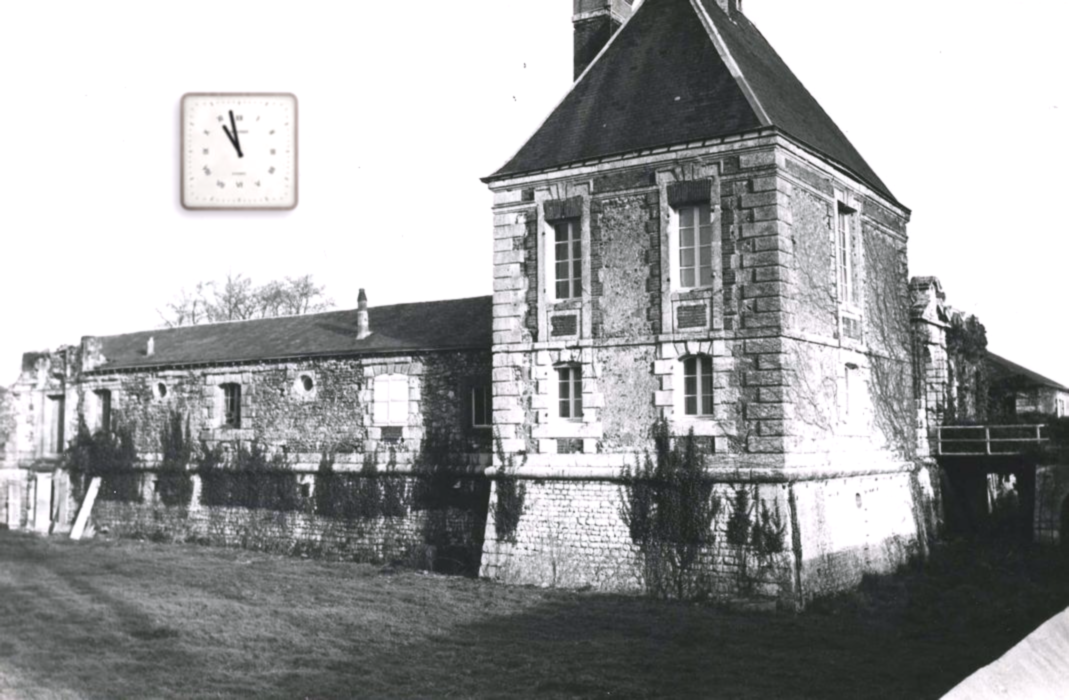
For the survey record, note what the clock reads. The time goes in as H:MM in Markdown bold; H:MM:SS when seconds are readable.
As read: **10:58**
